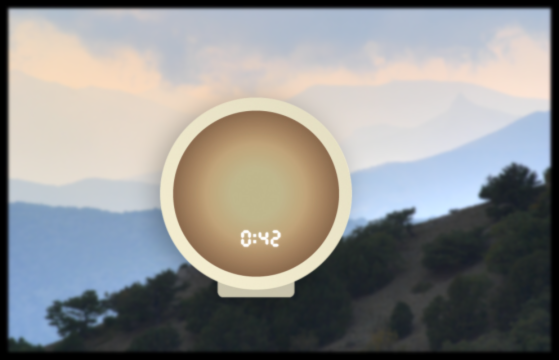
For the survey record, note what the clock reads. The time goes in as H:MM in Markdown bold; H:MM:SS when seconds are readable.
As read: **0:42**
